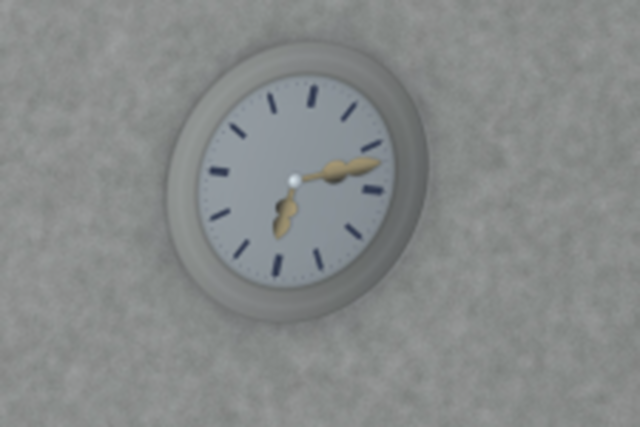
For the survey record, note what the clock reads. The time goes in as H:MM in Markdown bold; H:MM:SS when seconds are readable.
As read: **6:12**
